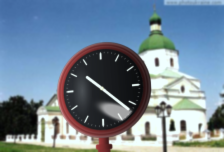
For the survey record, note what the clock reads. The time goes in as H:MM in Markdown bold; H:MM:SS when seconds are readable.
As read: **10:22**
